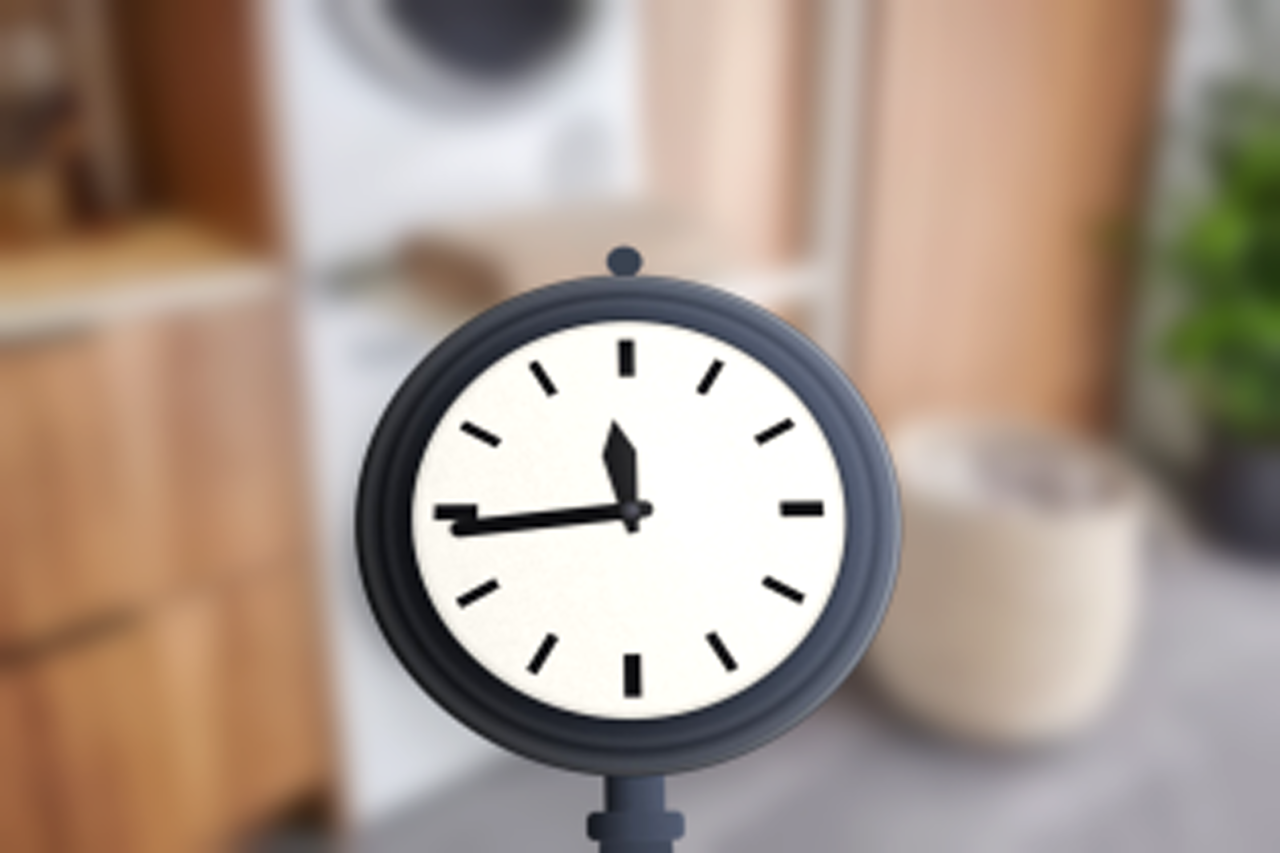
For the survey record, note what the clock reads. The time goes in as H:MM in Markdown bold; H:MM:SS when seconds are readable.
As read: **11:44**
